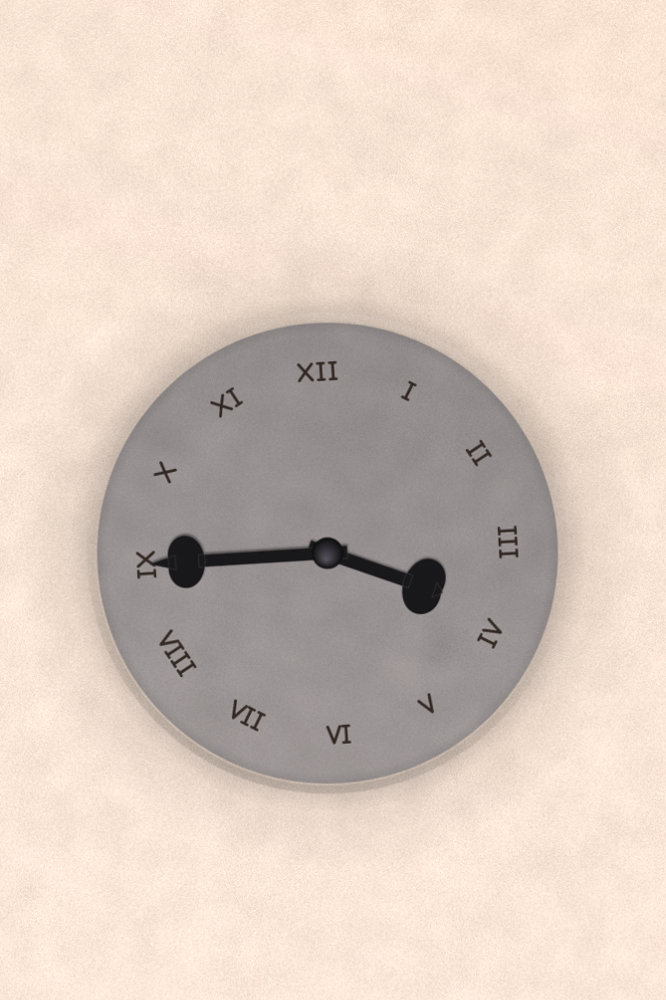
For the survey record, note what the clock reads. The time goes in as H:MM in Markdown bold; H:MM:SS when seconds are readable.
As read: **3:45**
